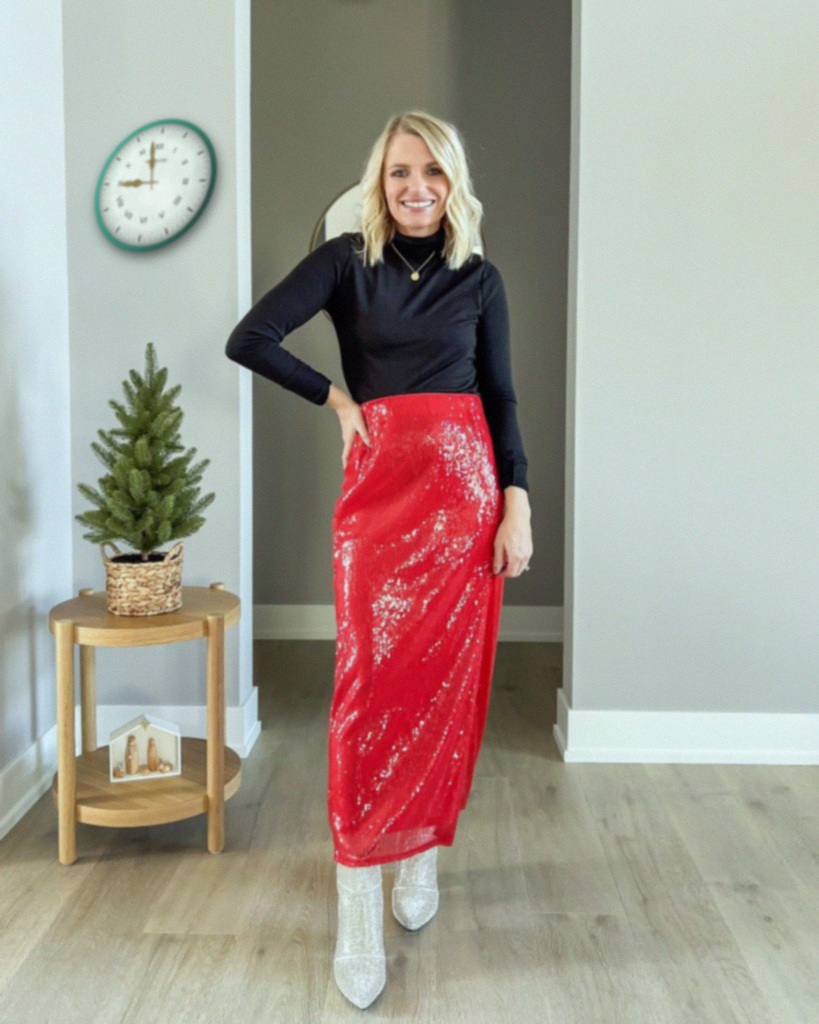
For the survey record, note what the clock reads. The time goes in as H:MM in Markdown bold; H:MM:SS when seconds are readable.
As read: **8:58**
